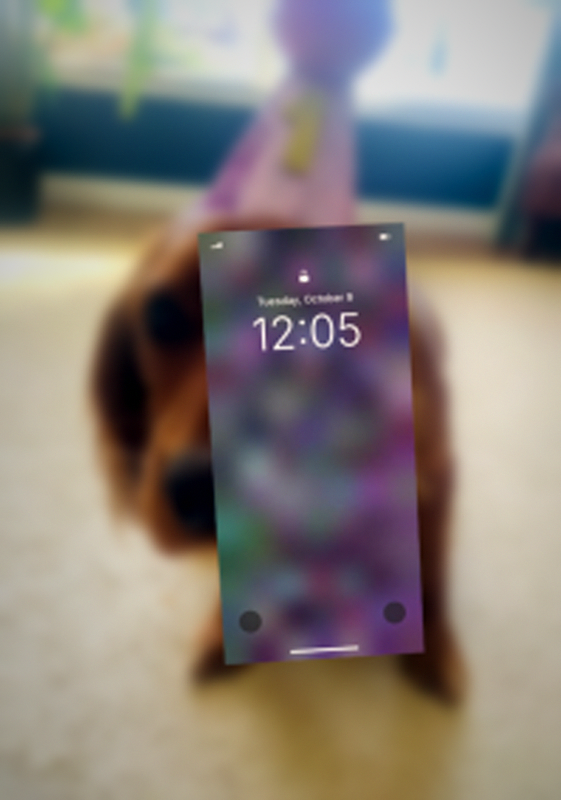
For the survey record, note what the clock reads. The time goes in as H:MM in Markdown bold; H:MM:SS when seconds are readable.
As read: **12:05**
